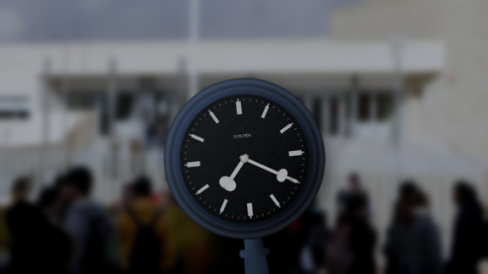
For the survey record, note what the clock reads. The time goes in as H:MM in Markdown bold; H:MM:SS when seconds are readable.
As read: **7:20**
